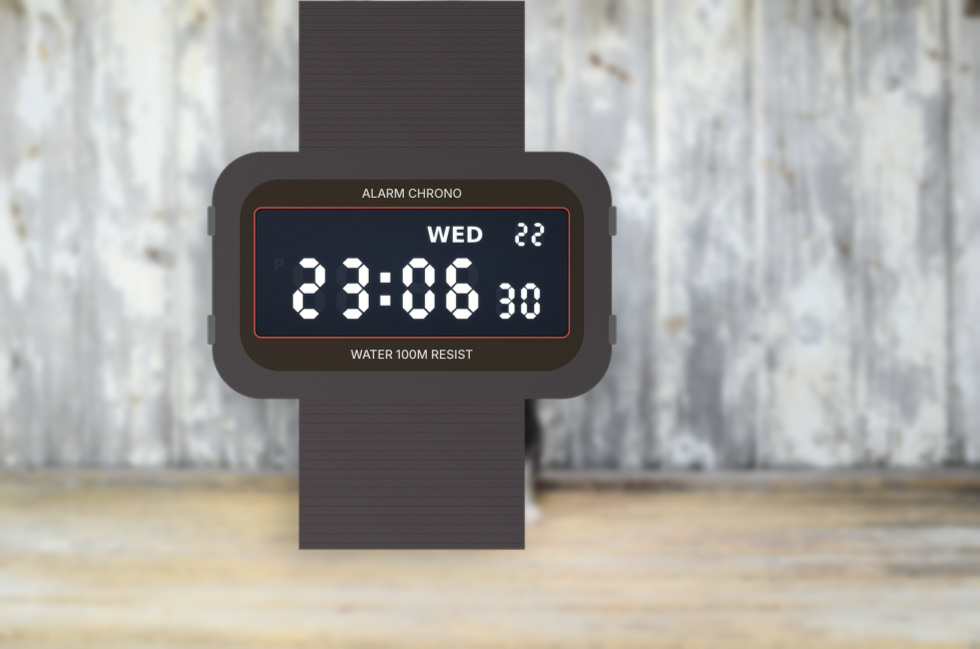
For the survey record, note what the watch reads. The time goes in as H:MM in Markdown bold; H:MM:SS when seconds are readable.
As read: **23:06:30**
